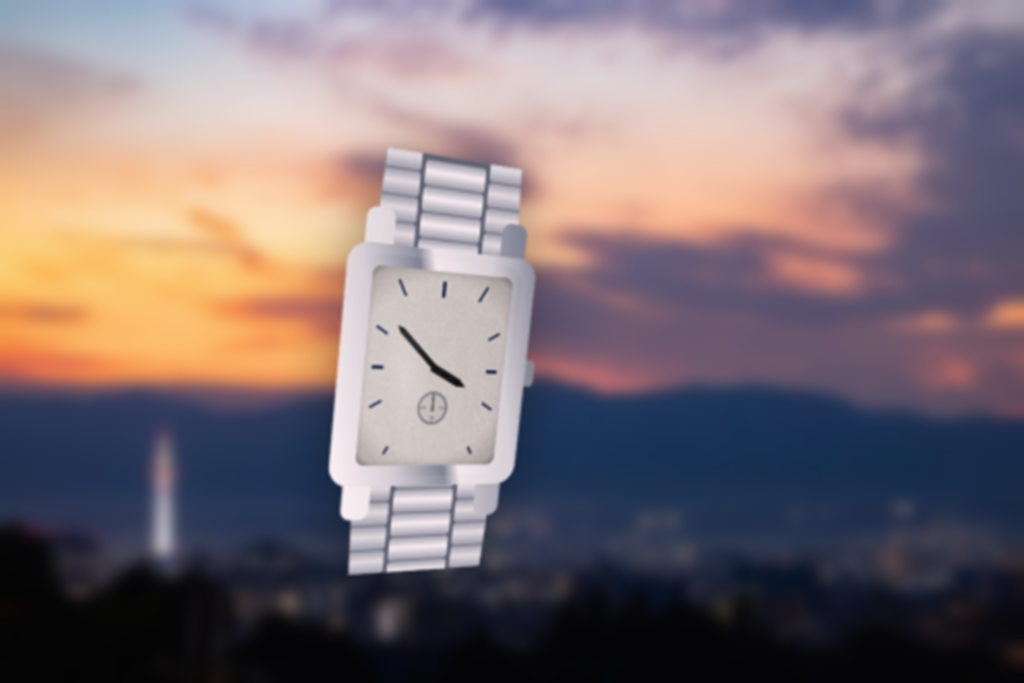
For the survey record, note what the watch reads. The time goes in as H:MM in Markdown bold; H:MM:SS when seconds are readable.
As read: **3:52**
